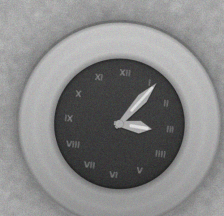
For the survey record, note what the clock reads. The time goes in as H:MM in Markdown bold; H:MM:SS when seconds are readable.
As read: **3:06**
